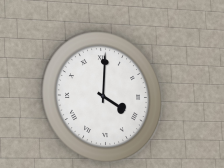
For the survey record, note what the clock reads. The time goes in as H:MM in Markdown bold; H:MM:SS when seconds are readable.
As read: **4:01**
